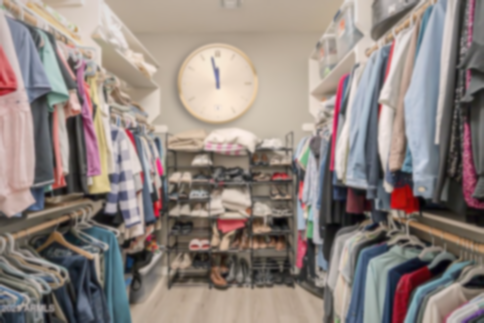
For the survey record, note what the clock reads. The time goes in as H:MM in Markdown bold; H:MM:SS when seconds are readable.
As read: **11:58**
